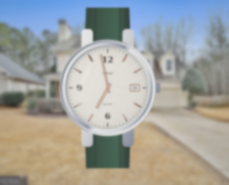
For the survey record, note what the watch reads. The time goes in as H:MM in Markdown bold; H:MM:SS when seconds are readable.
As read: **6:58**
